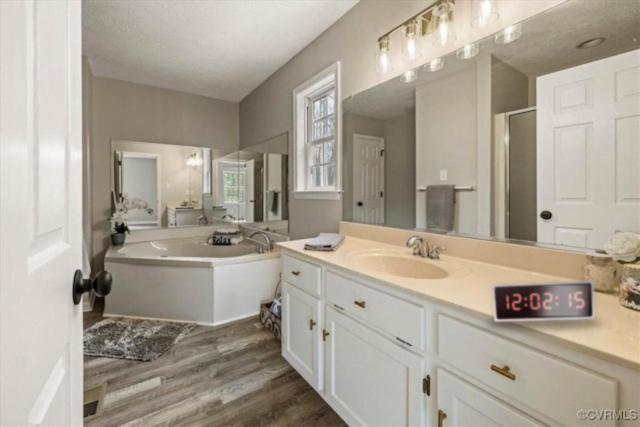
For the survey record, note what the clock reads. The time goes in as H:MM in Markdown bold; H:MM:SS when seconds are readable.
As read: **12:02:15**
